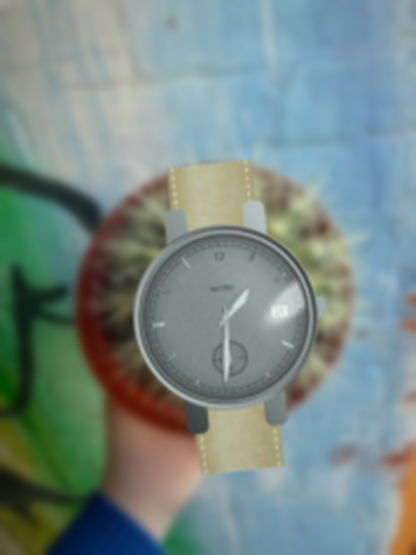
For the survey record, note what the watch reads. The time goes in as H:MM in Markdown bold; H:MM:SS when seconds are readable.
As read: **1:31**
